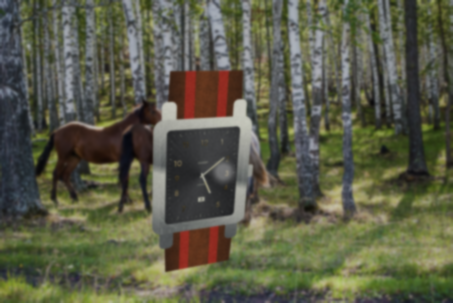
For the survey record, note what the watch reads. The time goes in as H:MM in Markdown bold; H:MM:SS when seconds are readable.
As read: **5:09**
